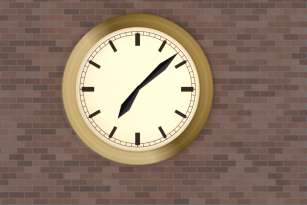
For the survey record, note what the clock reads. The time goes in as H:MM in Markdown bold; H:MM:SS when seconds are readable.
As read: **7:08**
